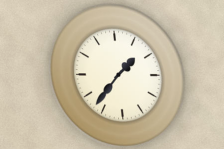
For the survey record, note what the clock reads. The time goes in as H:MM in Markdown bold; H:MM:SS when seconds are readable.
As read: **1:37**
